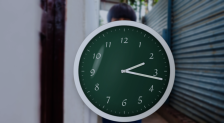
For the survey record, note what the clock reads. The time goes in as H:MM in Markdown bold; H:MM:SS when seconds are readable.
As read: **2:17**
